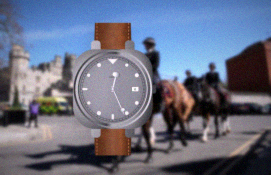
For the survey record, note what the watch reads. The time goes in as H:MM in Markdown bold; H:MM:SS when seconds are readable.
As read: **12:26**
